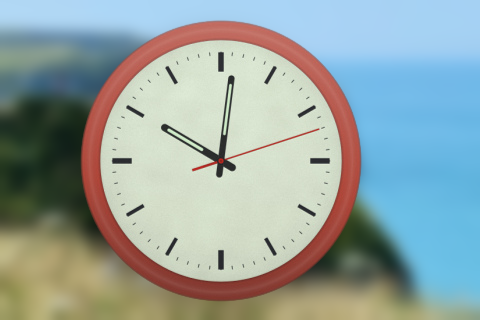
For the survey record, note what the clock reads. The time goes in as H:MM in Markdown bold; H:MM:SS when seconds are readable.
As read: **10:01:12**
